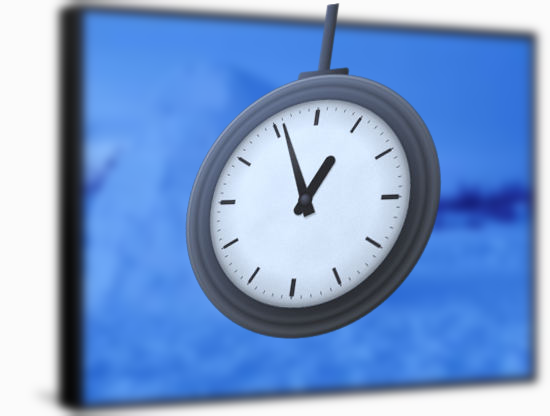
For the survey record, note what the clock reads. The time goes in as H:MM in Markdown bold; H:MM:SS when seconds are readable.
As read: **12:56**
